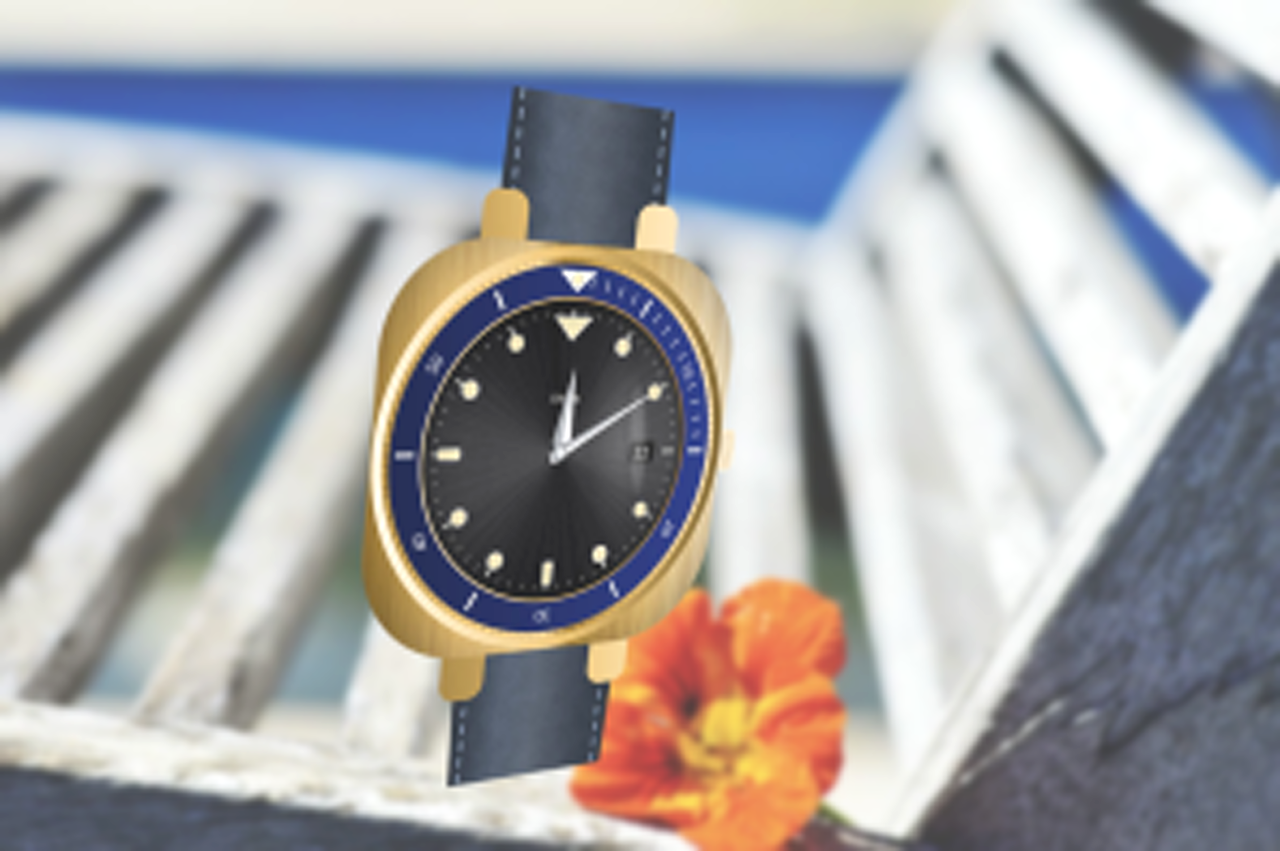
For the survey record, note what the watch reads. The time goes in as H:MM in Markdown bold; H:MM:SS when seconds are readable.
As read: **12:10**
